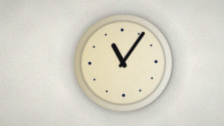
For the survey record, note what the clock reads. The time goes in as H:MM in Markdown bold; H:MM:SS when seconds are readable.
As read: **11:06**
